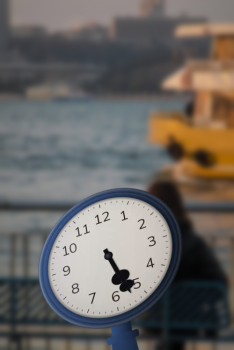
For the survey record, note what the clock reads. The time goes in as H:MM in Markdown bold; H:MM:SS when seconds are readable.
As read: **5:27**
